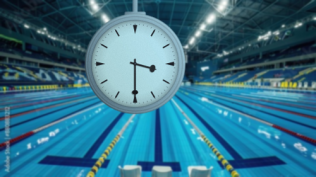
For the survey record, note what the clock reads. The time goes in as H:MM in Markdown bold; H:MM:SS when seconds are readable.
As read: **3:30**
